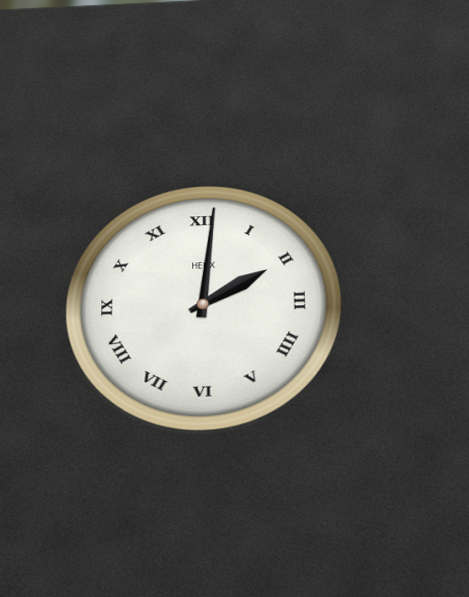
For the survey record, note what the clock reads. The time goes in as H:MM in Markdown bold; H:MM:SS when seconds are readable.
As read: **2:01**
